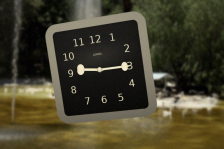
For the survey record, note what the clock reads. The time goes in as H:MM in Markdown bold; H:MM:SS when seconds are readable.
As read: **9:15**
